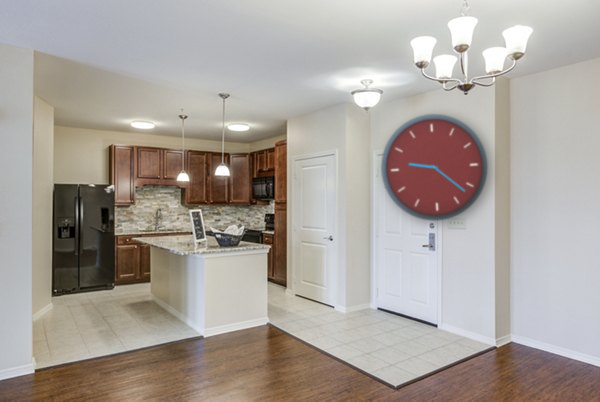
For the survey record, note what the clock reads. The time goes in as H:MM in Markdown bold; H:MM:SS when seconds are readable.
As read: **9:22**
